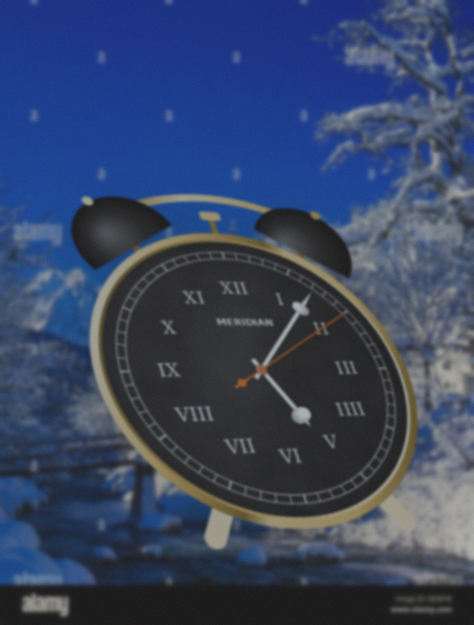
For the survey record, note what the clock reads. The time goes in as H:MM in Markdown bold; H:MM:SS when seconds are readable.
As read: **5:07:10**
